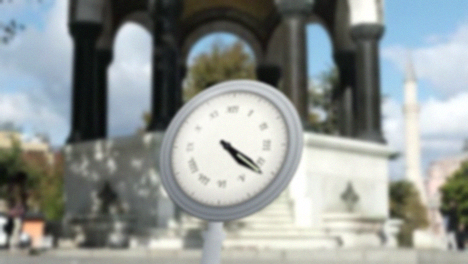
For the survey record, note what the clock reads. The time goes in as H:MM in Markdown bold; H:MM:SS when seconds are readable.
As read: **4:21**
